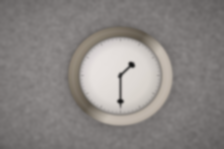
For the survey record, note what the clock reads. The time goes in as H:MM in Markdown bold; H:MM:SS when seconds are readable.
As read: **1:30**
